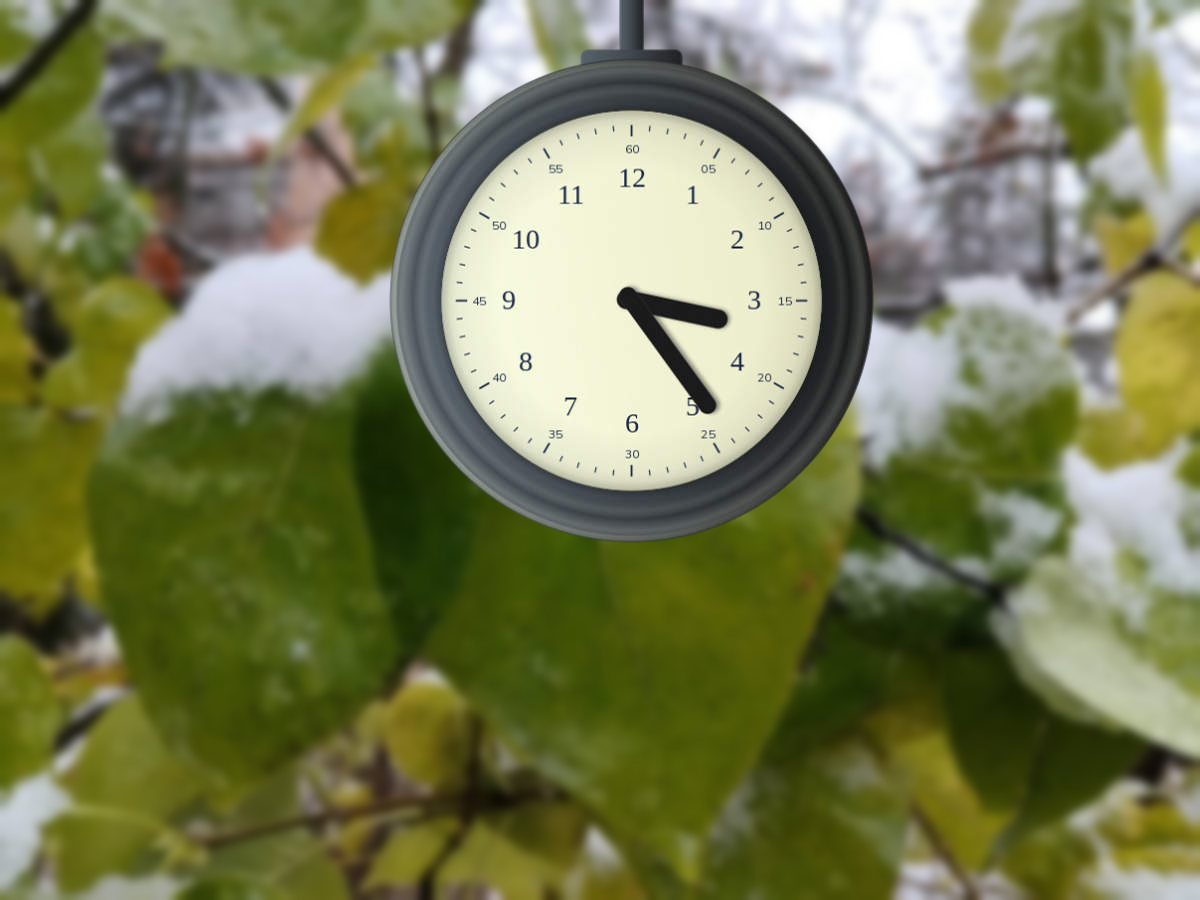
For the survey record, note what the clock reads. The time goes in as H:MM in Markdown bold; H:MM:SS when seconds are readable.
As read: **3:24**
